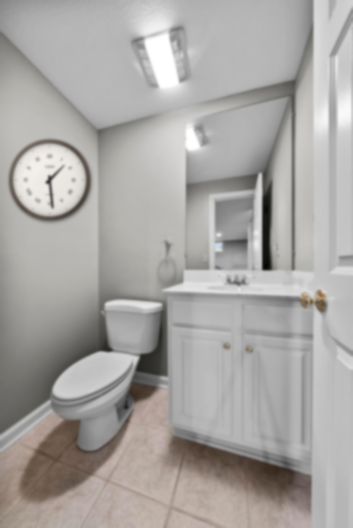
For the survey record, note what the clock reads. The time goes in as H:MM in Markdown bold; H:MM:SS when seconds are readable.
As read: **1:29**
